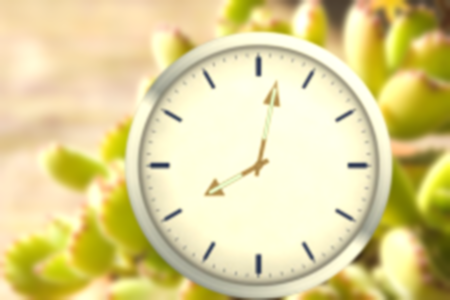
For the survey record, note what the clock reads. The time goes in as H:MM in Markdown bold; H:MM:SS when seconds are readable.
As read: **8:02**
